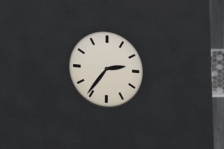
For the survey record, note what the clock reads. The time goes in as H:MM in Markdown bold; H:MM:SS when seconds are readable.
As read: **2:36**
